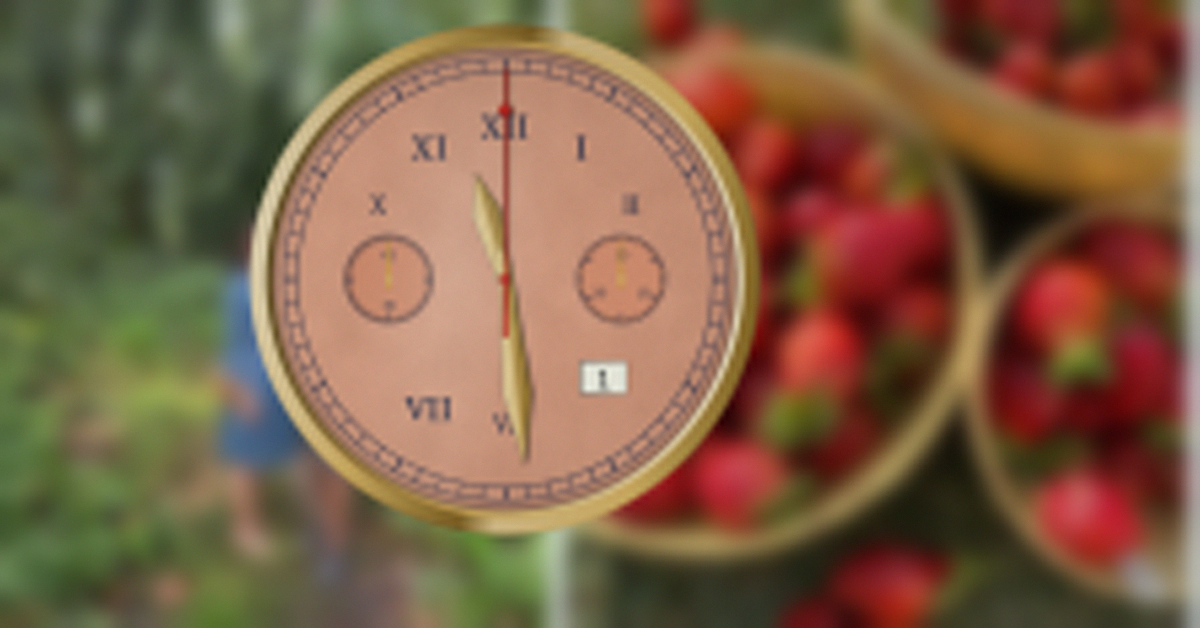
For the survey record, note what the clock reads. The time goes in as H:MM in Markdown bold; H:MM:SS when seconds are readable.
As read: **11:29**
